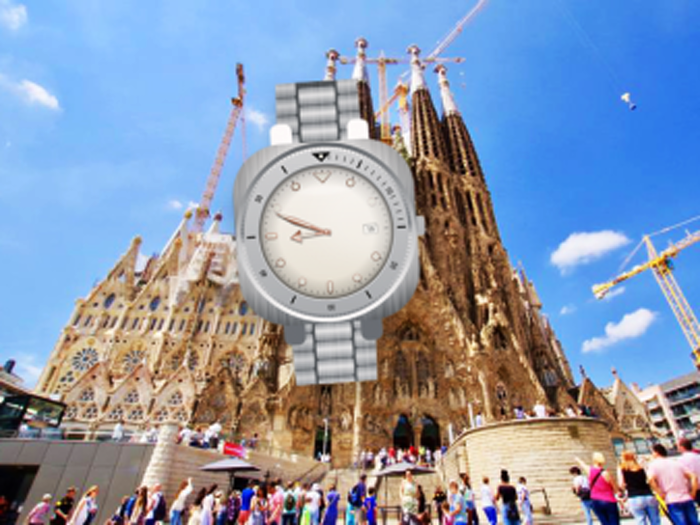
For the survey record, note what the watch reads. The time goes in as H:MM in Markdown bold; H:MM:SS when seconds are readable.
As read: **8:49**
